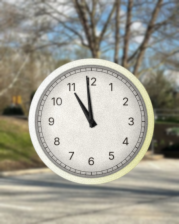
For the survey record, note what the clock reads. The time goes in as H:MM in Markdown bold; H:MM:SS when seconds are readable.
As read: **10:59**
